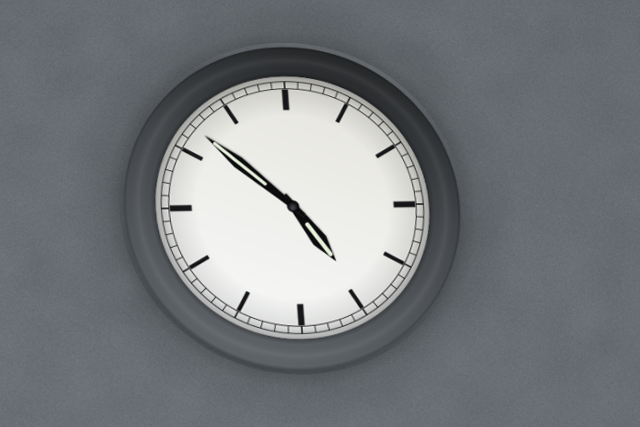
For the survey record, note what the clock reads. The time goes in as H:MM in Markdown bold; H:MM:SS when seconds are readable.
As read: **4:52**
